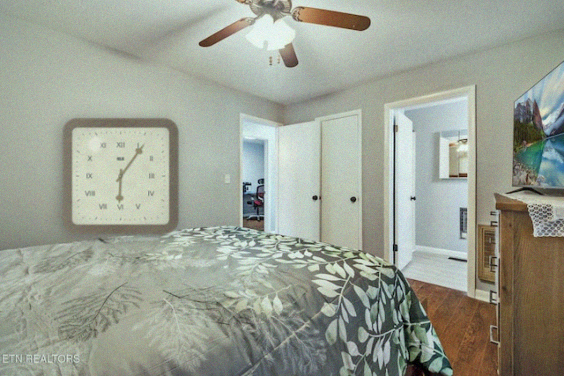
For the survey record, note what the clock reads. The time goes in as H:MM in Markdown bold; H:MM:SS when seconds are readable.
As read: **6:06**
